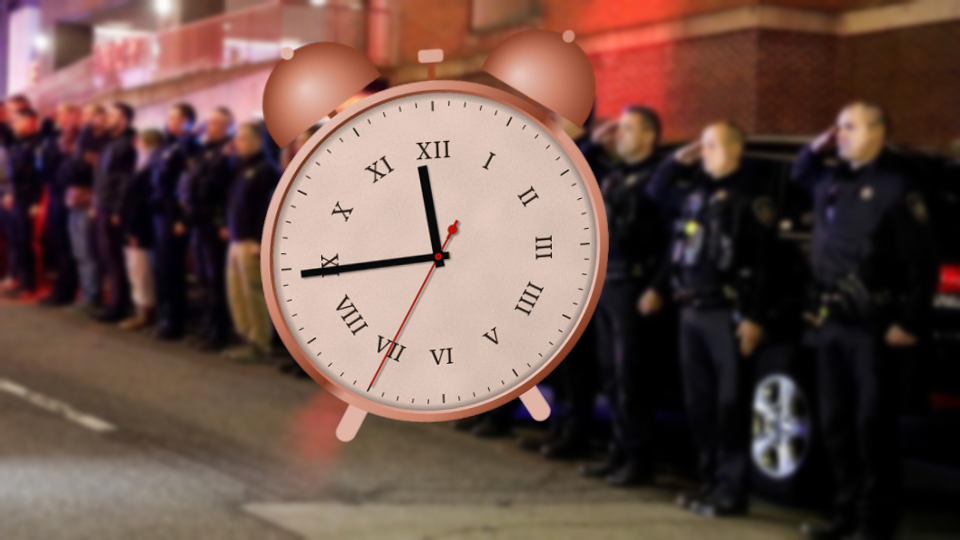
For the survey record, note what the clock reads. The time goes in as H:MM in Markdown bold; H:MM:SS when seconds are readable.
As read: **11:44:35**
